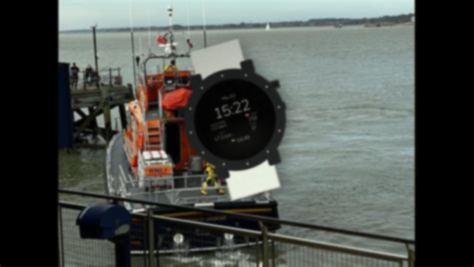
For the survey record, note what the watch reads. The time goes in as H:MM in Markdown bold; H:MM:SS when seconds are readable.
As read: **15:22**
